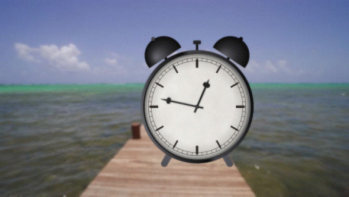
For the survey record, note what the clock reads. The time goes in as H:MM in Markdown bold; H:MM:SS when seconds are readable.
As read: **12:47**
